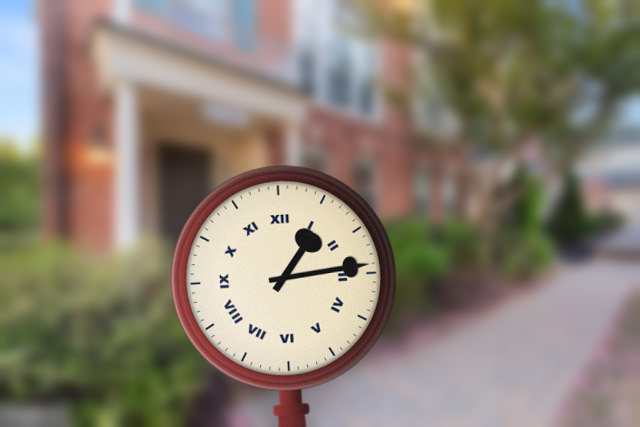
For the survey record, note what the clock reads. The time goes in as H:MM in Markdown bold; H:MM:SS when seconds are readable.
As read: **1:14**
